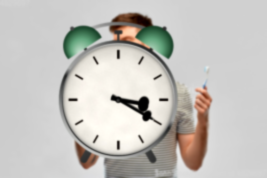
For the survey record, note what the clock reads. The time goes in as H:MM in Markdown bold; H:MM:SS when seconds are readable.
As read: **3:20**
